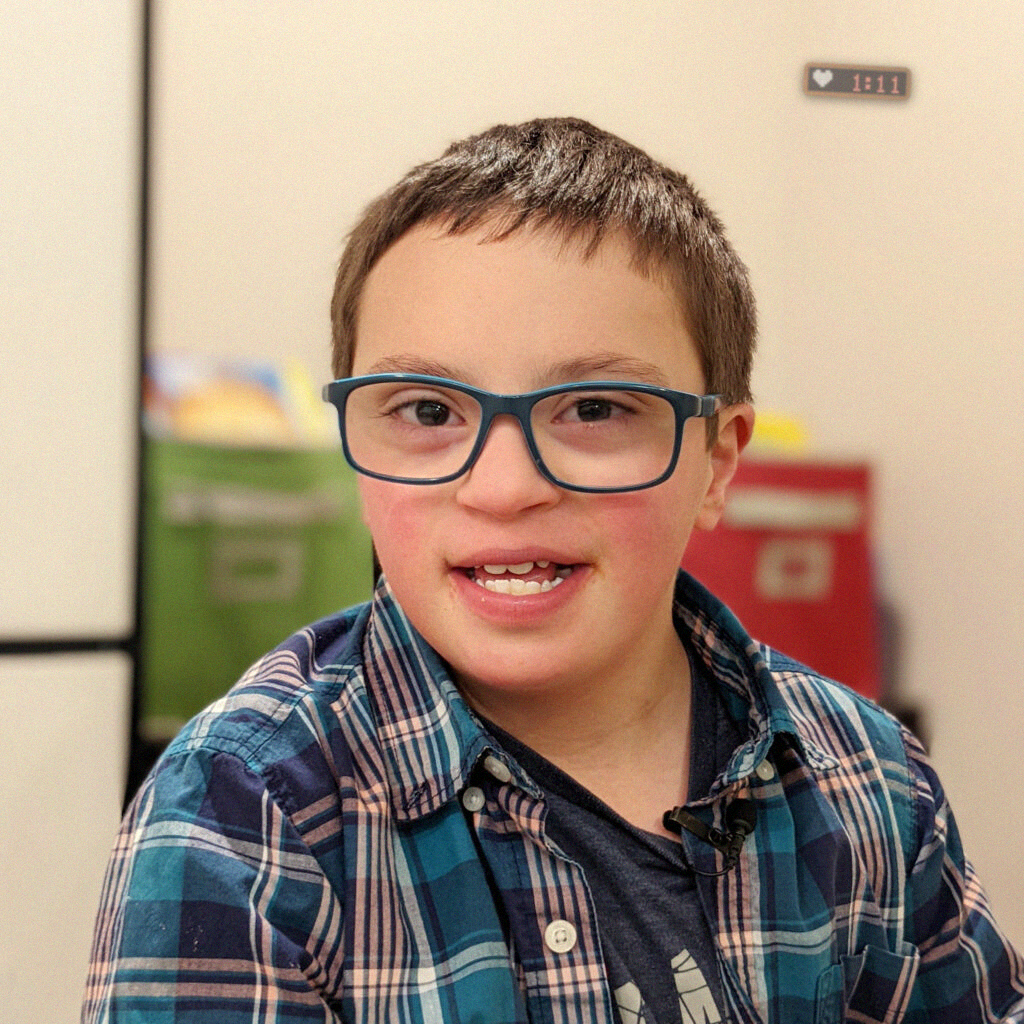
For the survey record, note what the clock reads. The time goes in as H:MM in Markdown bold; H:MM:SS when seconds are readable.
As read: **1:11**
